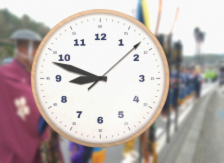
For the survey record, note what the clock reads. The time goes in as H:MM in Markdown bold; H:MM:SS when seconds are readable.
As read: **8:48:08**
